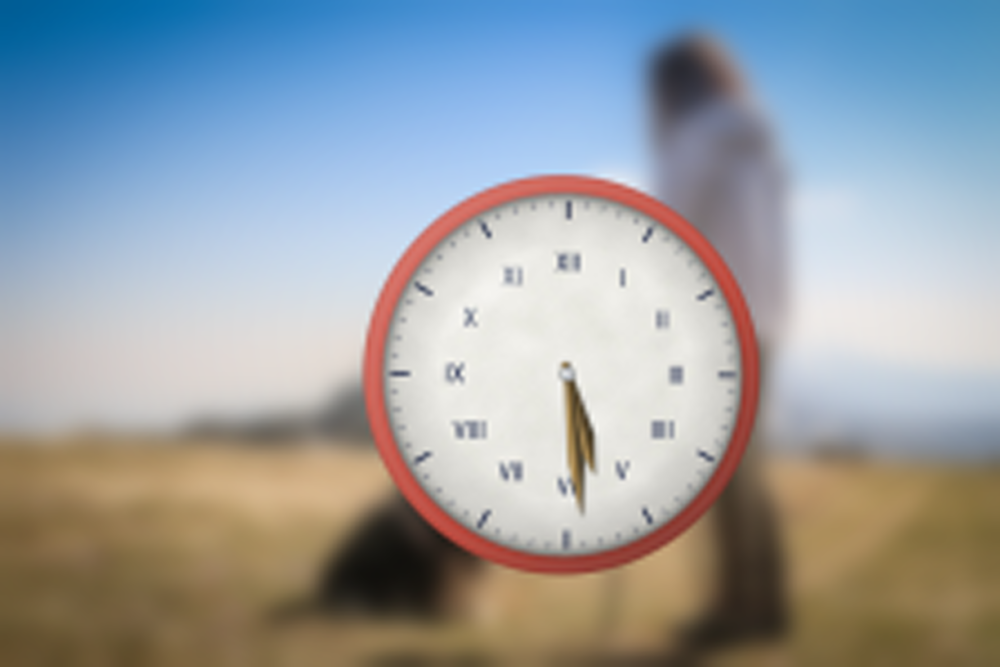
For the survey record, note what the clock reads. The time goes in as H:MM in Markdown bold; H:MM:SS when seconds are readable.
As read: **5:29**
